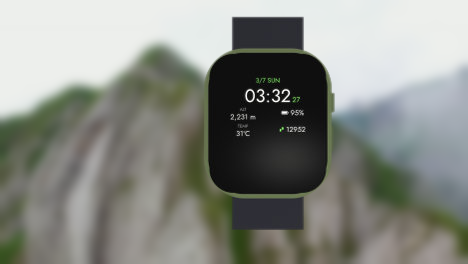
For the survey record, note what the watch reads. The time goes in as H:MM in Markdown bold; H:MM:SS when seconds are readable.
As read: **3:32:27**
